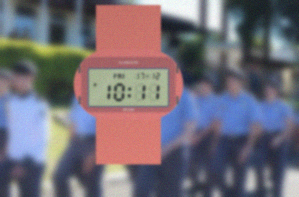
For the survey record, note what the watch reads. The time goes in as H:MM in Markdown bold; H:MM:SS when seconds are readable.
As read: **10:11**
